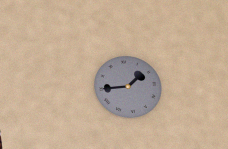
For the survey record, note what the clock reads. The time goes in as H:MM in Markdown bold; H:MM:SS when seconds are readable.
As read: **1:45**
